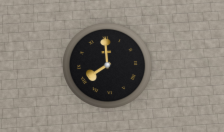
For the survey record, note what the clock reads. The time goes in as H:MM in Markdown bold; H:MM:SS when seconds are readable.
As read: **8:00**
